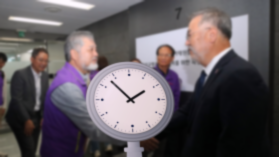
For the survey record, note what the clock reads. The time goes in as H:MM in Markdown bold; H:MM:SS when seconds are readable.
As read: **1:53**
